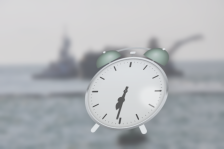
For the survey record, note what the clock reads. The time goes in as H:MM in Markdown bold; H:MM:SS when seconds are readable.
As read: **6:31**
